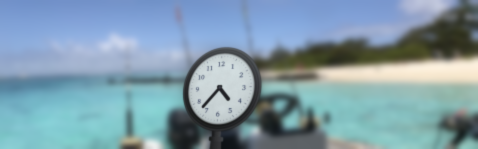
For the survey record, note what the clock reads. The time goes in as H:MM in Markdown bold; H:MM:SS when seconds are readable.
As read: **4:37**
